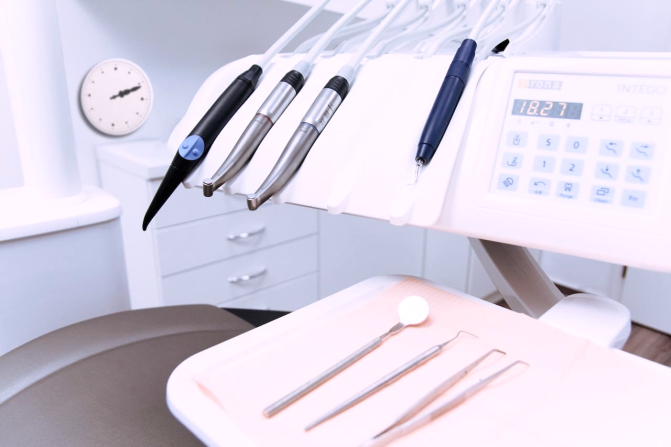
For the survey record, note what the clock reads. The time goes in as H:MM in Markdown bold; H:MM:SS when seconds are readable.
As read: **2:11**
